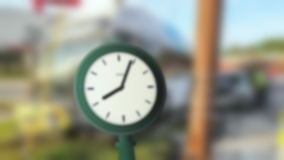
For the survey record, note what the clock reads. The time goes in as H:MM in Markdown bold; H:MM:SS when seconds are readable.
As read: **8:04**
